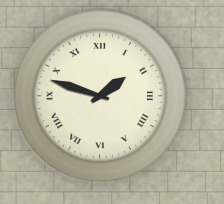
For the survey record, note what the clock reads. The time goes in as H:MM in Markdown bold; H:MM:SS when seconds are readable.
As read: **1:48**
